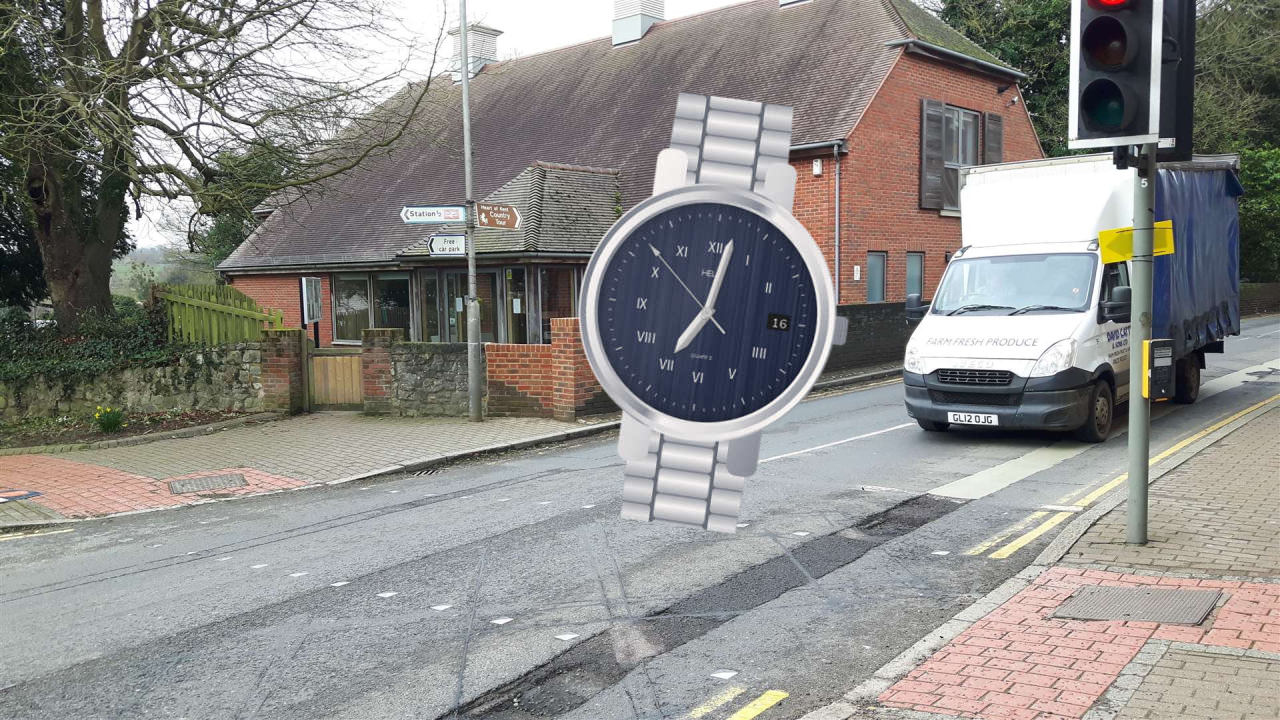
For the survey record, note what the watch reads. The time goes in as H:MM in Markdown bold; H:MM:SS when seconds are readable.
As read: **7:01:52**
